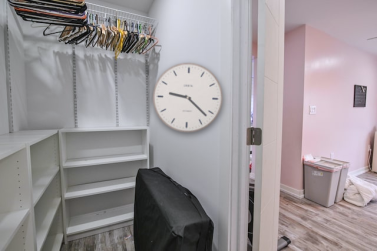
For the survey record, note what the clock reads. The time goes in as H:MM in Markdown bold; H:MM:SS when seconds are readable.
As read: **9:22**
